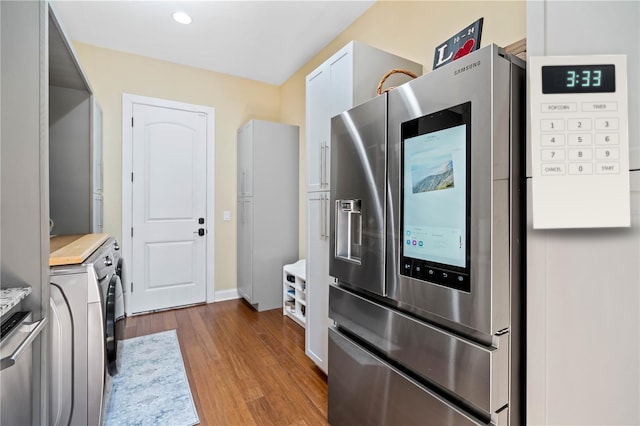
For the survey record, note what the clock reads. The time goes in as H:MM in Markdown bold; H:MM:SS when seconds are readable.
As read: **3:33**
